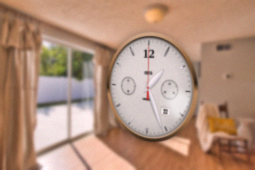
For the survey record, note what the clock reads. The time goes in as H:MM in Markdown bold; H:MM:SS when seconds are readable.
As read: **1:26**
